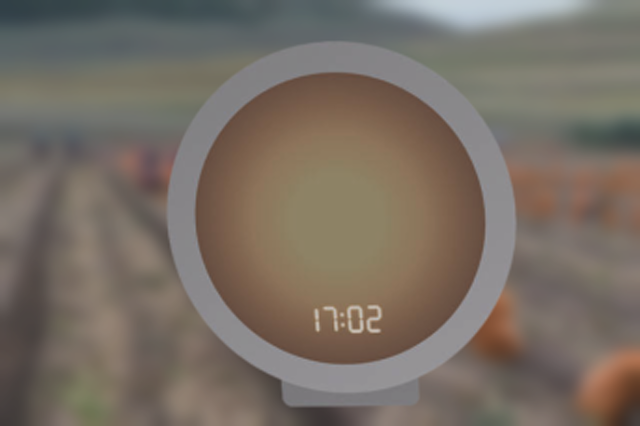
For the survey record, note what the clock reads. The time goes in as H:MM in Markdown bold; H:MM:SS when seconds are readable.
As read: **17:02**
